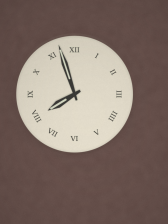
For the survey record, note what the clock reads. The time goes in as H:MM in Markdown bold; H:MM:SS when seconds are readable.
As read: **7:57**
